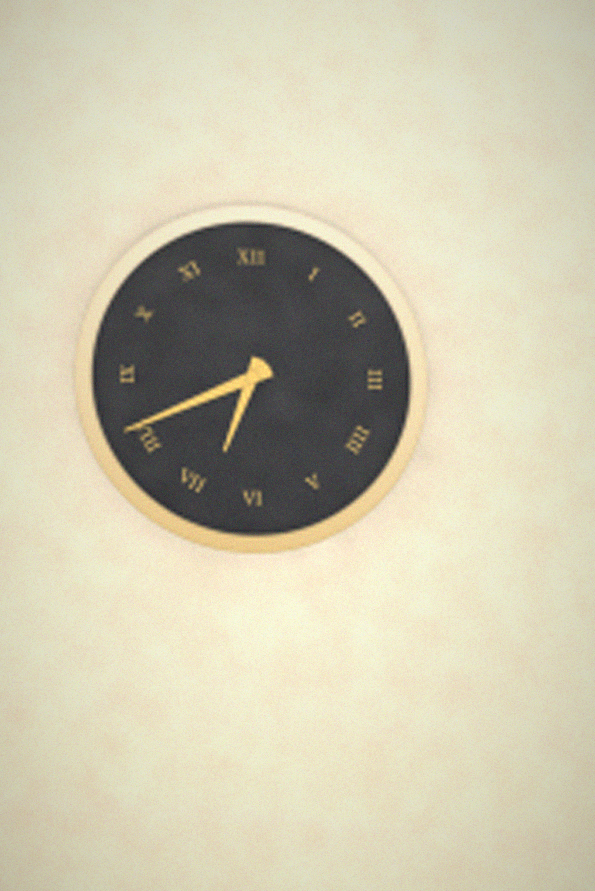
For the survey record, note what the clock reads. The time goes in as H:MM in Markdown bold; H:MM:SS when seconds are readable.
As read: **6:41**
